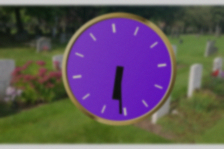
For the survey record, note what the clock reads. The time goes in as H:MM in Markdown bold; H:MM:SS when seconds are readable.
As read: **6:31**
